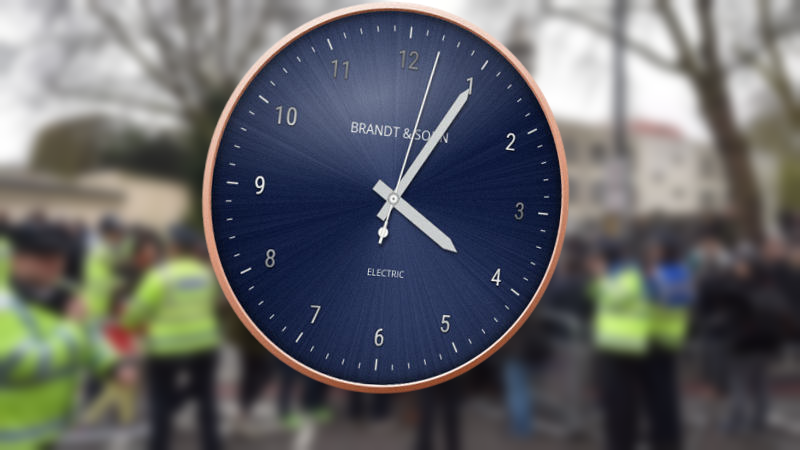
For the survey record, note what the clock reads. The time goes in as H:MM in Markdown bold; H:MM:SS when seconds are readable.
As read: **4:05:02**
